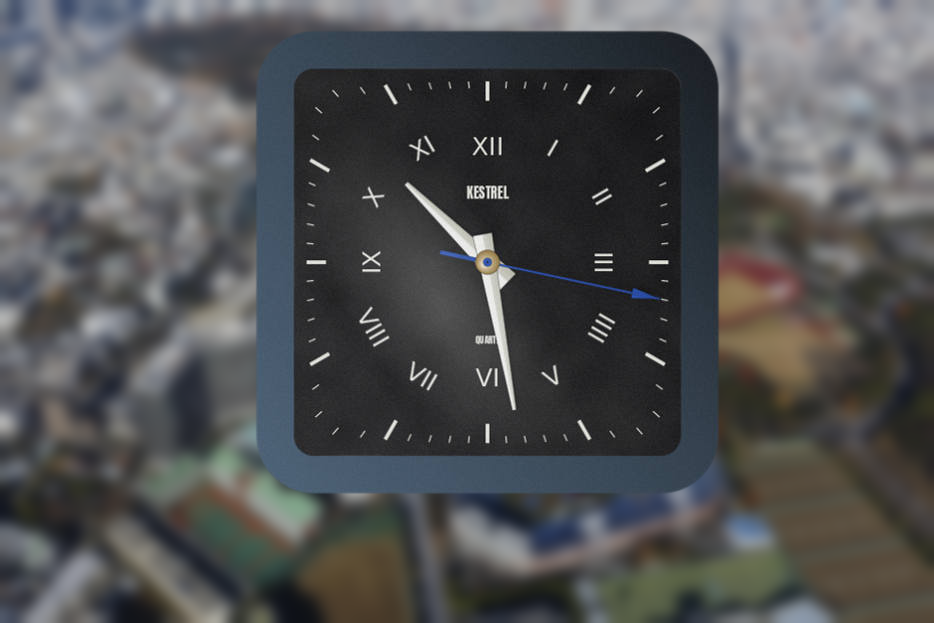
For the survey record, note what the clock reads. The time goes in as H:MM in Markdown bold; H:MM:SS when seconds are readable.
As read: **10:28:17**
